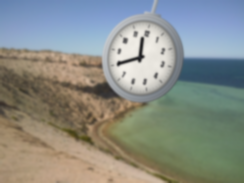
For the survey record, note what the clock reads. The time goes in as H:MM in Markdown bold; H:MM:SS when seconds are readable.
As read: **11:40**
